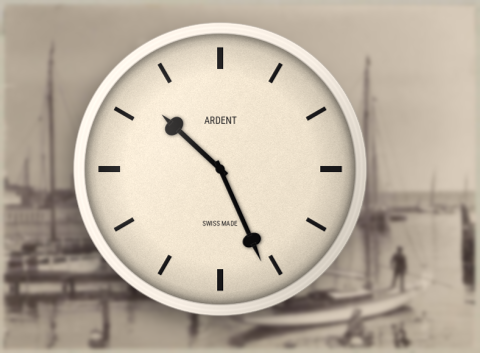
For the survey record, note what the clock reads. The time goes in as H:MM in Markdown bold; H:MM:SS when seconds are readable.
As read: **10:26**
